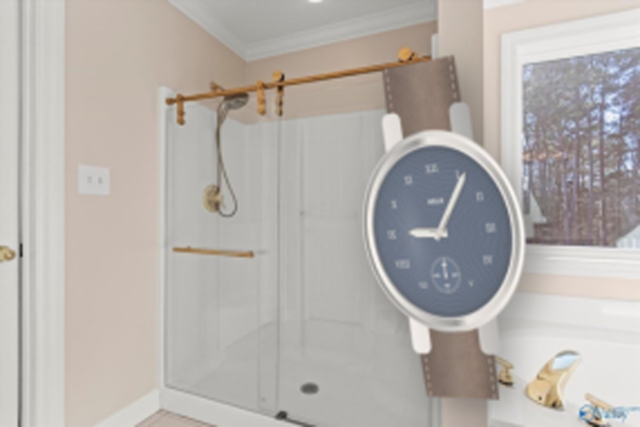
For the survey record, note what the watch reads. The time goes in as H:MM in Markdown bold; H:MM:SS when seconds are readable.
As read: **9:06**
